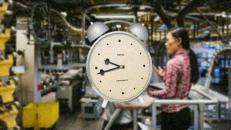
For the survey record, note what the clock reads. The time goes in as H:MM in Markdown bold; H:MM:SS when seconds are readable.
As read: **9:43**
